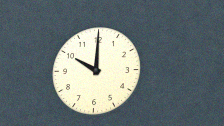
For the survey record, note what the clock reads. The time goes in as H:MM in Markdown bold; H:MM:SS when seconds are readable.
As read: **10:00**
